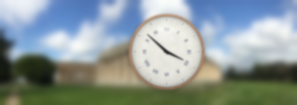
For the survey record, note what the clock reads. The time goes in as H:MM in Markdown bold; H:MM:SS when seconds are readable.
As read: **3:52**
